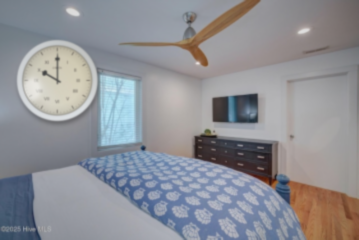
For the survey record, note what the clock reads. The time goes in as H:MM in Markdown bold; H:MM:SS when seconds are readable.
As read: **10:00**
